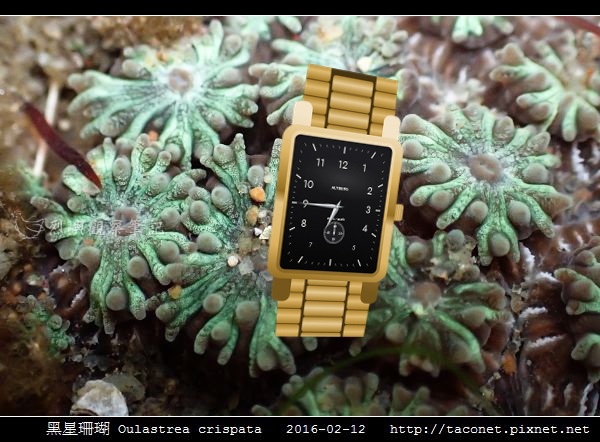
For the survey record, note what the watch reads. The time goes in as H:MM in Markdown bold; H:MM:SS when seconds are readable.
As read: **6:45**
